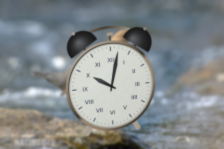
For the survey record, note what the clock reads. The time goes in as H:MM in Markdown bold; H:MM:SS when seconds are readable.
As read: **10:02**
